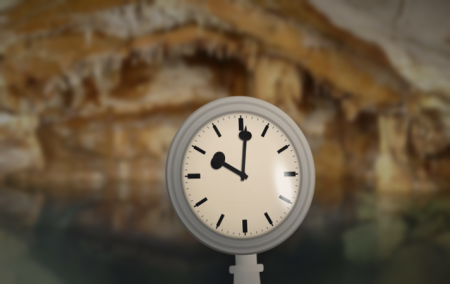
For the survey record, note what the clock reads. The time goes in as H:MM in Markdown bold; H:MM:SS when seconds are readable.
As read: **10:01**
